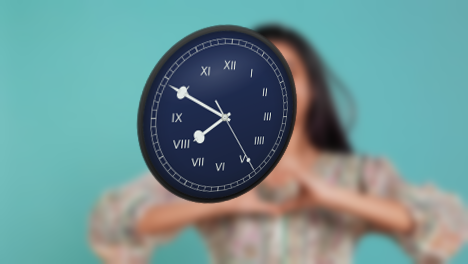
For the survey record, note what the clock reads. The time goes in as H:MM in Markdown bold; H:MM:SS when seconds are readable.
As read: **7:49:24**
